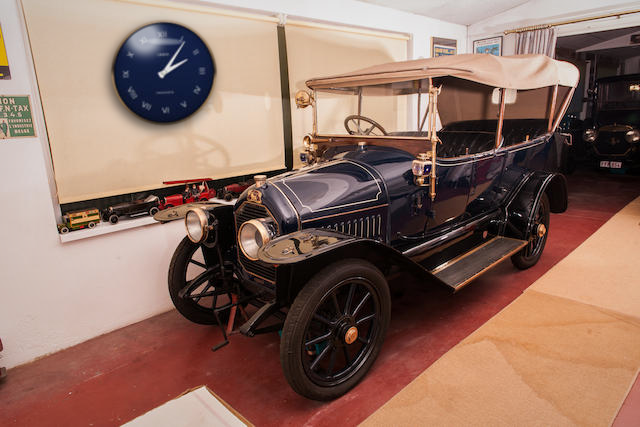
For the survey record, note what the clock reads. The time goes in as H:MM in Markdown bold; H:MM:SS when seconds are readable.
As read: **2:06**
